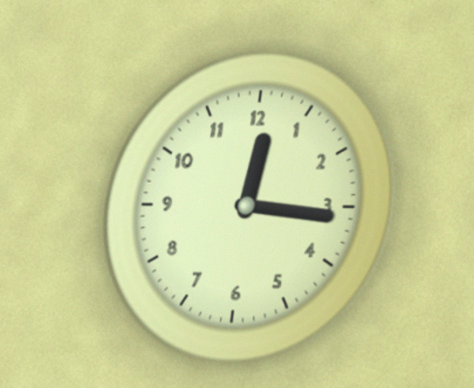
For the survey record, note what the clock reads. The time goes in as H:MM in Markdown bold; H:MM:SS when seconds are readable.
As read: **12:16**
